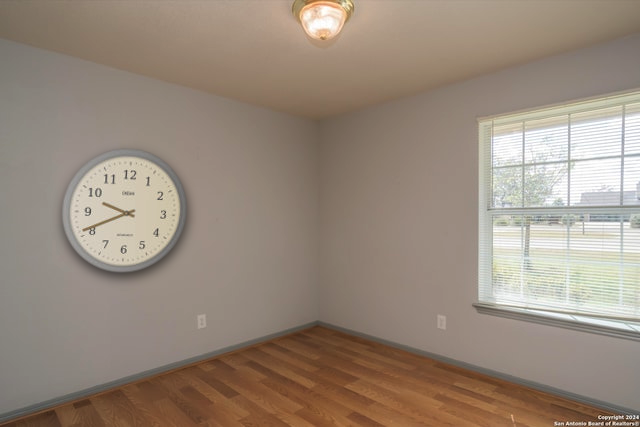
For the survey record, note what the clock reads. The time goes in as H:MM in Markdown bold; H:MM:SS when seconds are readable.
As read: **9:41**
